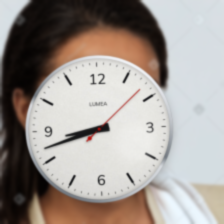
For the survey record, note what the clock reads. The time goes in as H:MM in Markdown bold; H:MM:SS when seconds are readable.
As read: **8:42:08**
